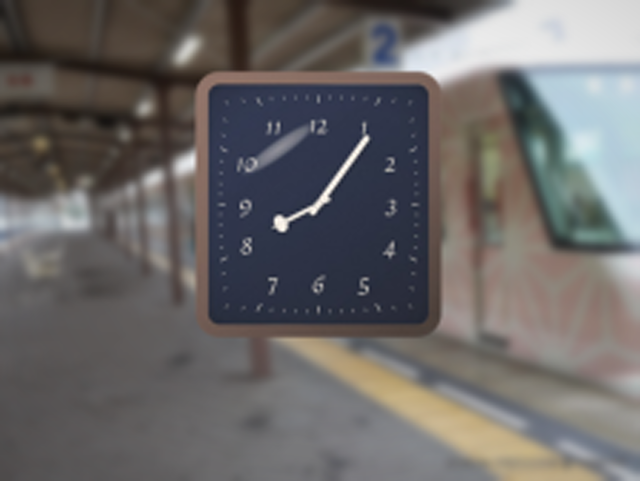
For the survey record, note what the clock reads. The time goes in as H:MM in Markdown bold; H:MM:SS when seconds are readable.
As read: **8:06**
